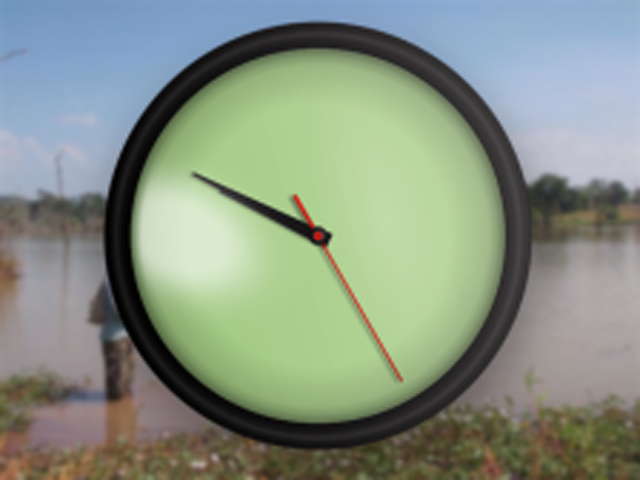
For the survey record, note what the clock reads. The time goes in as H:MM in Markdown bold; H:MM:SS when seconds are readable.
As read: **9:49:25**
